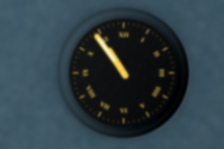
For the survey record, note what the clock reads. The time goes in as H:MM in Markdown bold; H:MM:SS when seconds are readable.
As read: **10:54**
